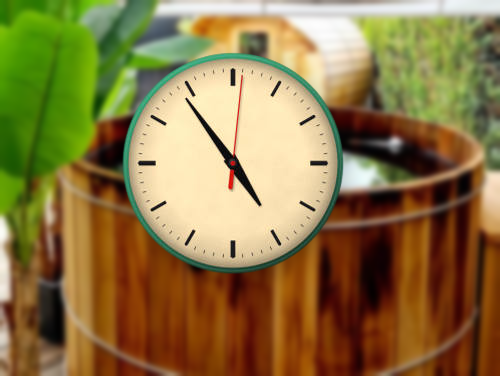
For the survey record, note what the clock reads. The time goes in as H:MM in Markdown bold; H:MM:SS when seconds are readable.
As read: **4:54:01**
